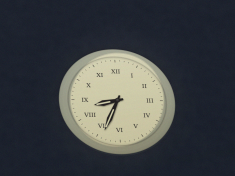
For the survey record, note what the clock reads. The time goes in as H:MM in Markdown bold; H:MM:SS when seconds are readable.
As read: **8:34**
